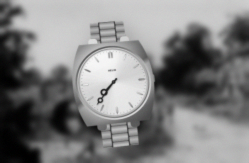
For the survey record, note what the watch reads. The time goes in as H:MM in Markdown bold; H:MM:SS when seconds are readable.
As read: **7:37**
